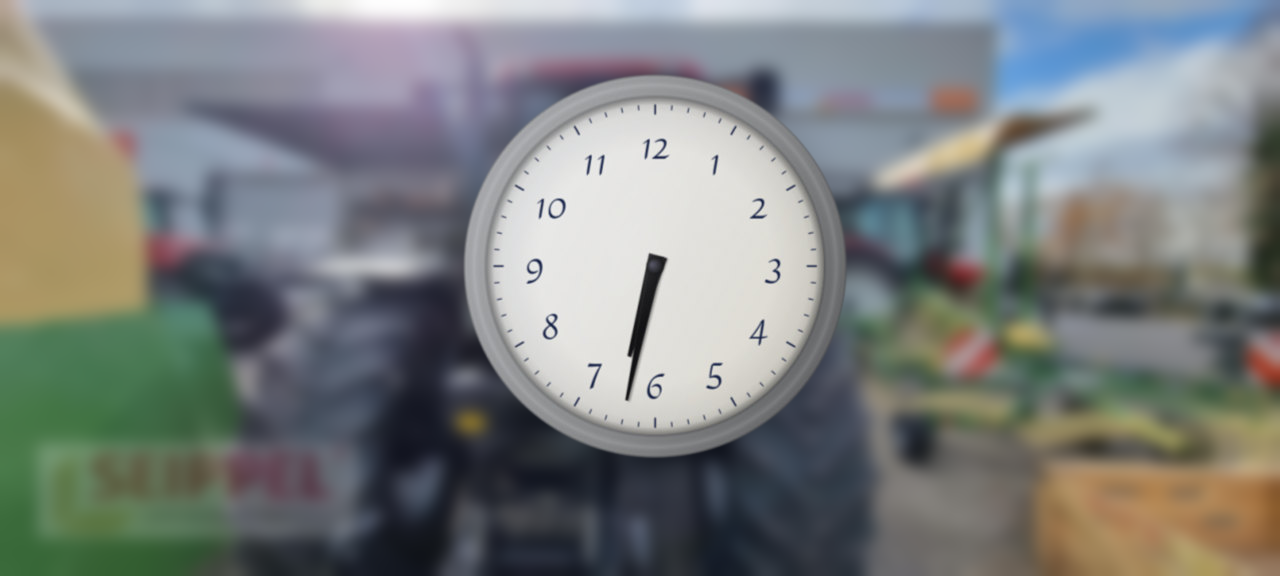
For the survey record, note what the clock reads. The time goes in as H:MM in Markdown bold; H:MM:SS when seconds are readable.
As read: **6:32**
